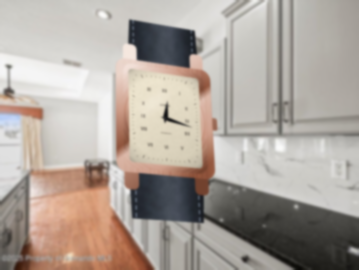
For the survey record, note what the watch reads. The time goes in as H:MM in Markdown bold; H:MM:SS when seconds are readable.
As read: **12:17**
